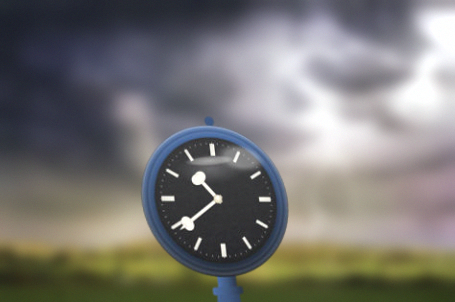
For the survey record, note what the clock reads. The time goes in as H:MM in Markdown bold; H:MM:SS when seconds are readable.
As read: **10:39**
